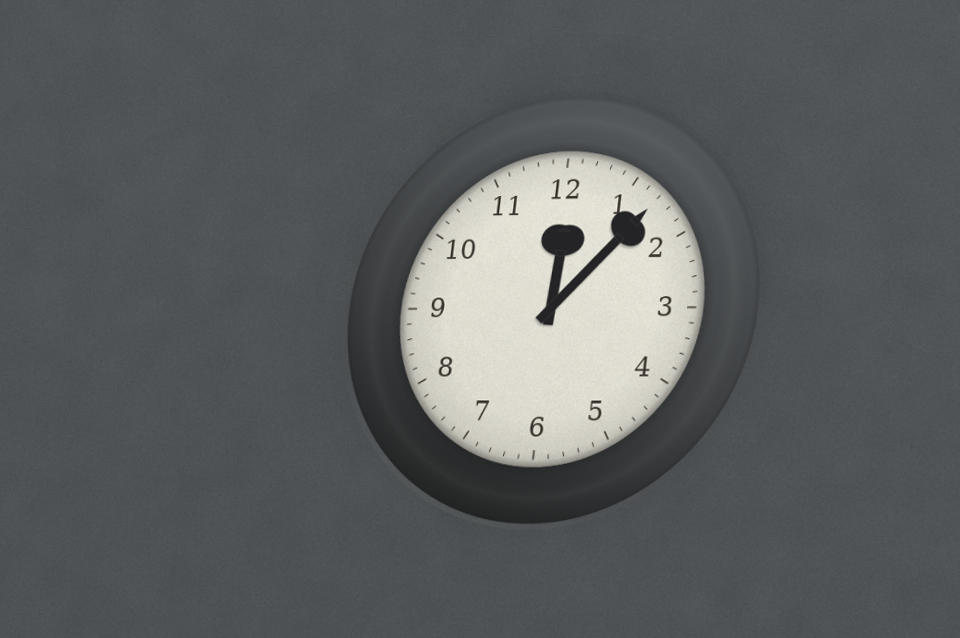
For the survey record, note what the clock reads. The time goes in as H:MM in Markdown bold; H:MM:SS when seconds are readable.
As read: **12:07**
